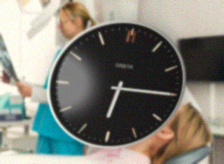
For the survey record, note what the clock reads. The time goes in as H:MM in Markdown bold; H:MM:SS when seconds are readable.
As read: **6:15**
